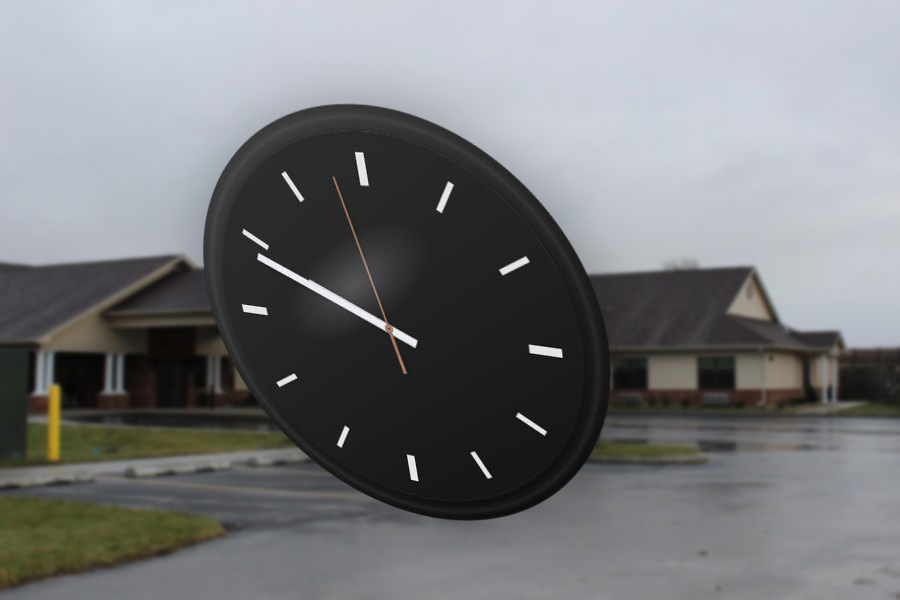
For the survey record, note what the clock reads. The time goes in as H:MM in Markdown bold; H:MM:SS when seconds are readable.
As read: **9:48:58**
